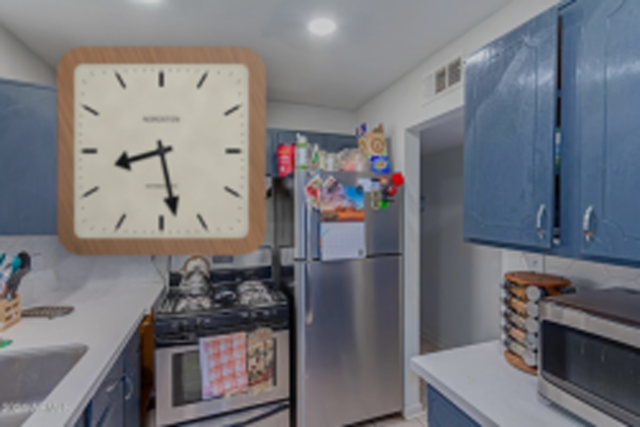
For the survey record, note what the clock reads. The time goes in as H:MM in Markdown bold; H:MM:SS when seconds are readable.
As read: **8:28**
